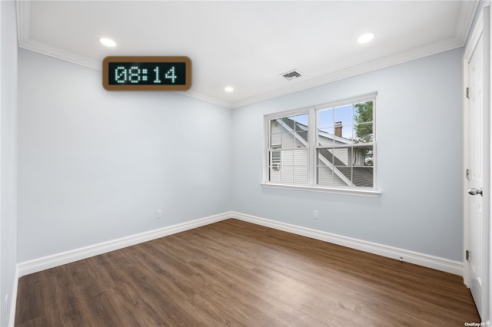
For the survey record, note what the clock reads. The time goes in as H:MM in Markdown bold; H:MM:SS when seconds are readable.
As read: **8:14**
